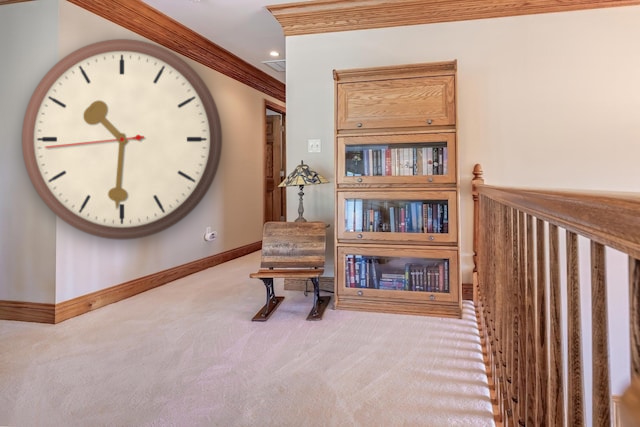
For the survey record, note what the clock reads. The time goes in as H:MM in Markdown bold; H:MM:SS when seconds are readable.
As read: **10:30:44**
